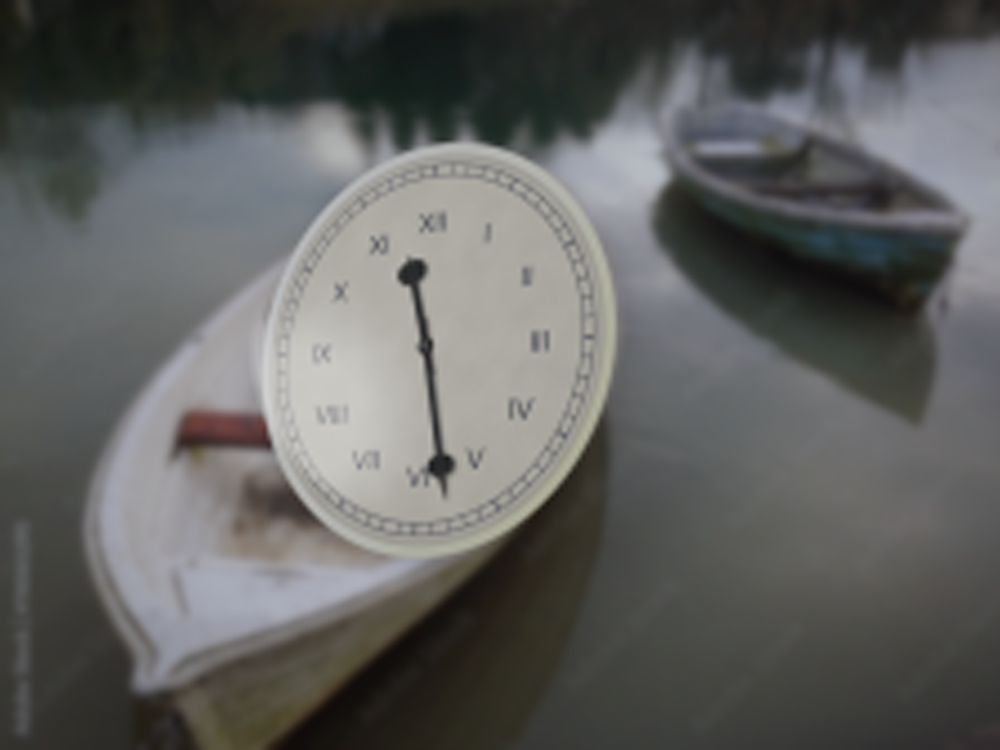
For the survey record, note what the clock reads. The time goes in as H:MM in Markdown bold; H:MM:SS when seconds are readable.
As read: **11:28**
